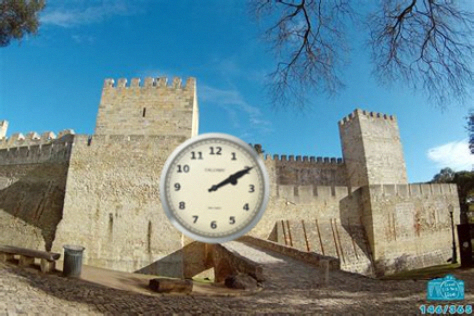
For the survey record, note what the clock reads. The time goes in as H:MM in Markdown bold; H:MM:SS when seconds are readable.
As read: **2:10**
